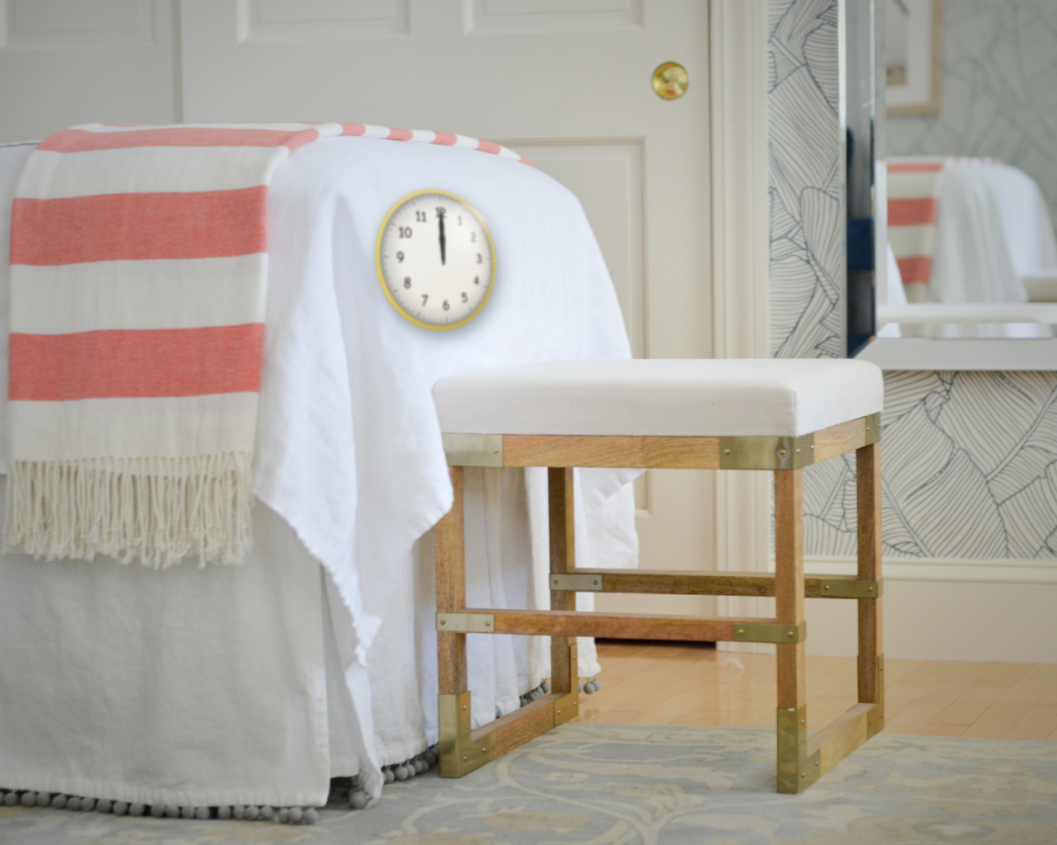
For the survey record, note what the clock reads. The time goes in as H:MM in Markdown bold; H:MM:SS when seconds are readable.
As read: **12:00**
